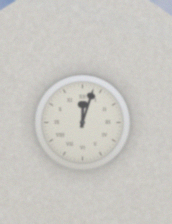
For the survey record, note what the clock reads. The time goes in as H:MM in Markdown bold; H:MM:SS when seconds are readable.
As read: **12:03**
